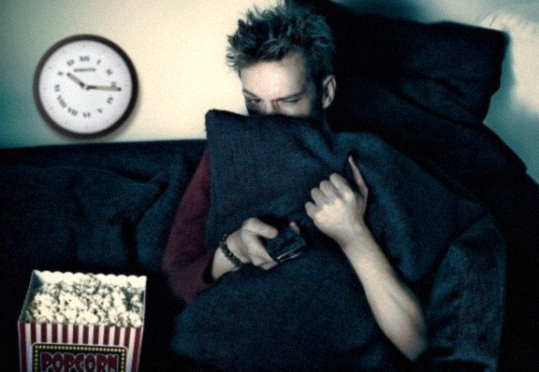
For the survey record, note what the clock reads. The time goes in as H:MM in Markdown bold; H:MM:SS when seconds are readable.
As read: **10:16**
